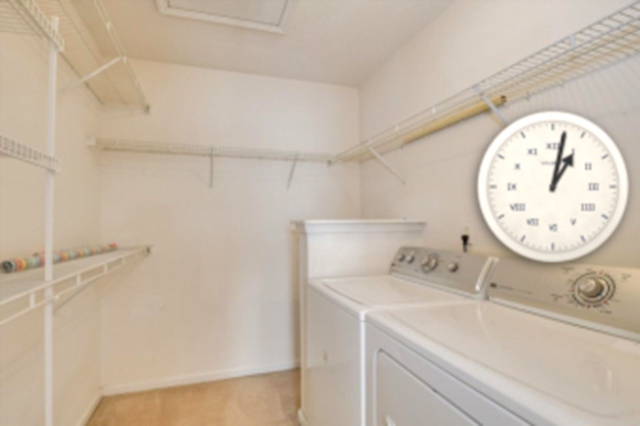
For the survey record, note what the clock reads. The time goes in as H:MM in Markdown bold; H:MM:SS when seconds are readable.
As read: **1:02**
